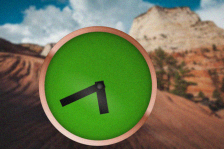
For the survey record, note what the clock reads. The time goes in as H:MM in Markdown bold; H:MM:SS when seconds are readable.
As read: **5:41**
